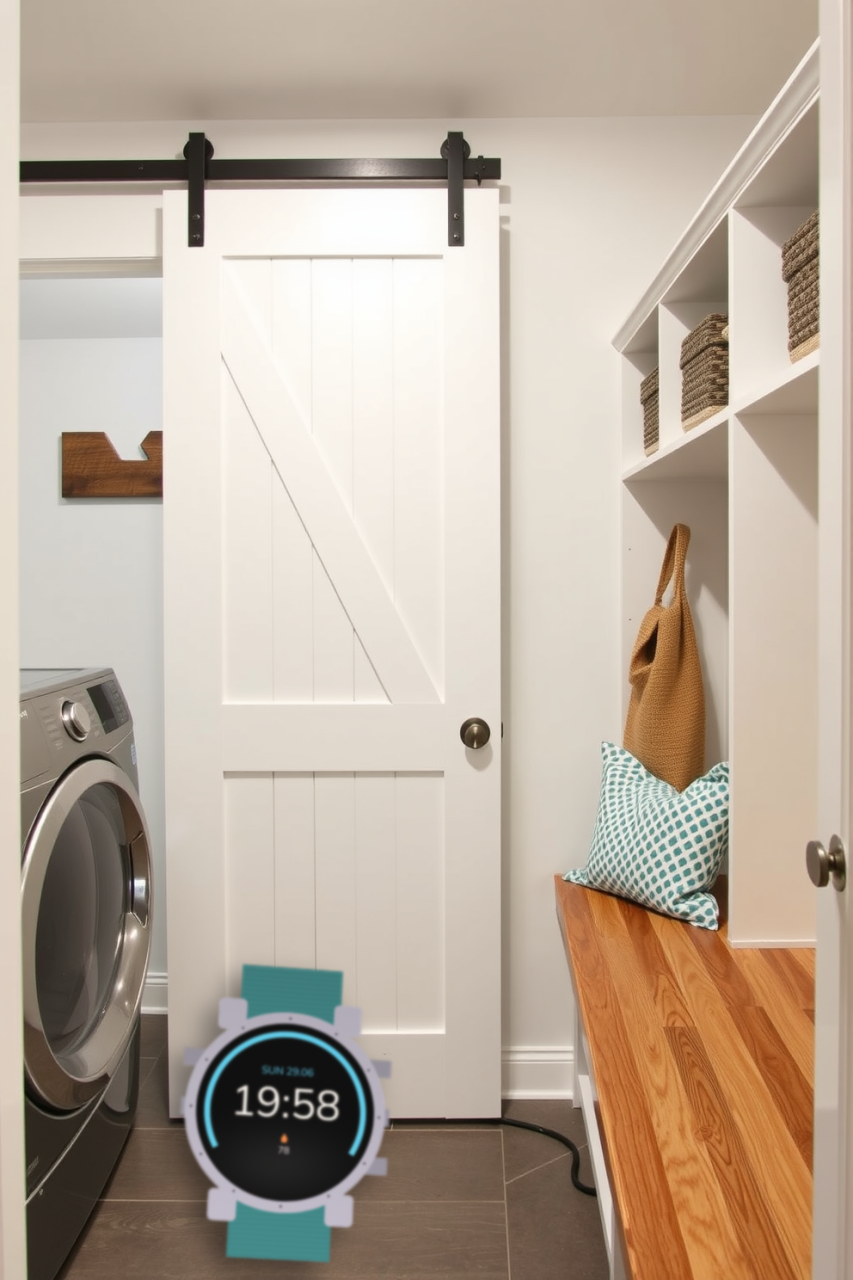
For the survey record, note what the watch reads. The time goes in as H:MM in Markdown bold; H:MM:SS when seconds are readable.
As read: **19:58**
